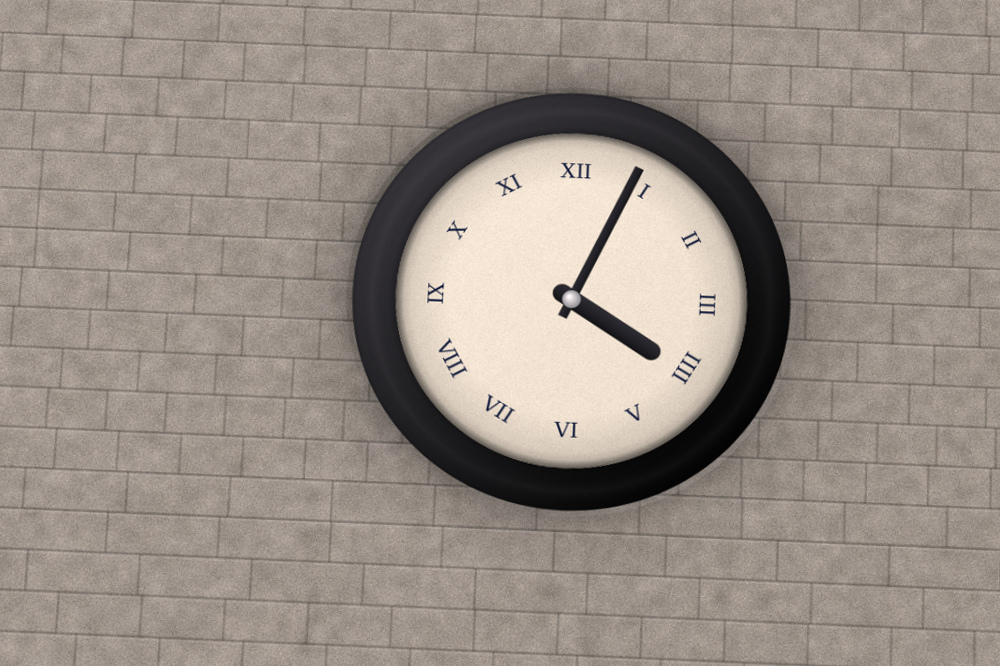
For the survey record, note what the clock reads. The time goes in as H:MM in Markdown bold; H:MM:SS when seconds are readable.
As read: **4:04**
